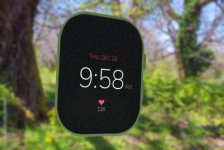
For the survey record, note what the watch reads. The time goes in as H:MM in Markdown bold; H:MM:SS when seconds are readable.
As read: **9:58**
